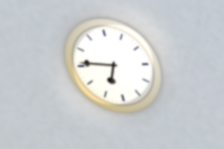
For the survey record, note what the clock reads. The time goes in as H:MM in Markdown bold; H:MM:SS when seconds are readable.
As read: **6:46**
